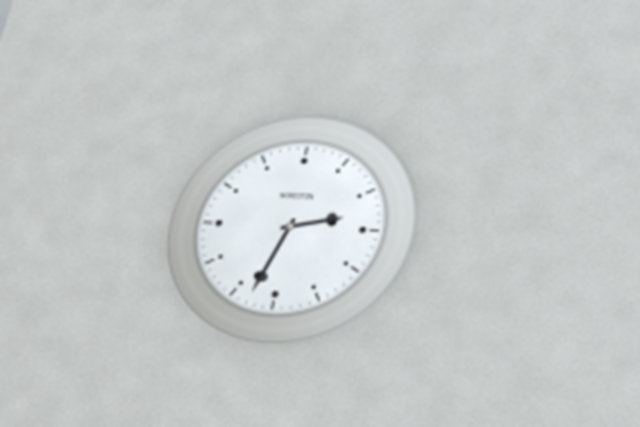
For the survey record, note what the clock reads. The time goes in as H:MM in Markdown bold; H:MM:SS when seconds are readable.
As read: **2:33**
